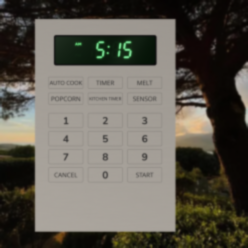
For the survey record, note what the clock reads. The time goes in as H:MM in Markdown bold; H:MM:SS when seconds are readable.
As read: **5:15**
